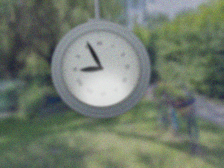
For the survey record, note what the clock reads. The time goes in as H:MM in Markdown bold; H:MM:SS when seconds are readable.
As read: **8:56**
